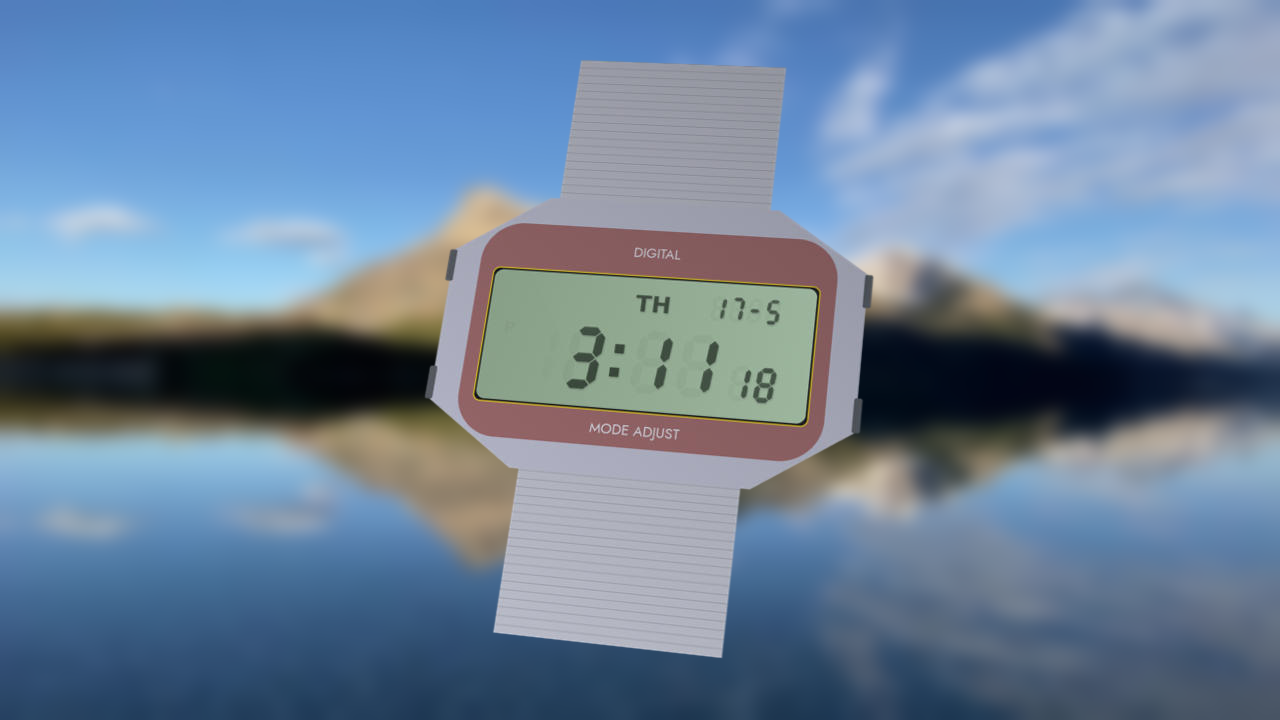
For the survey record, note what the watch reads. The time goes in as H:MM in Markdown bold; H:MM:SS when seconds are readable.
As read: **3:11:18**
